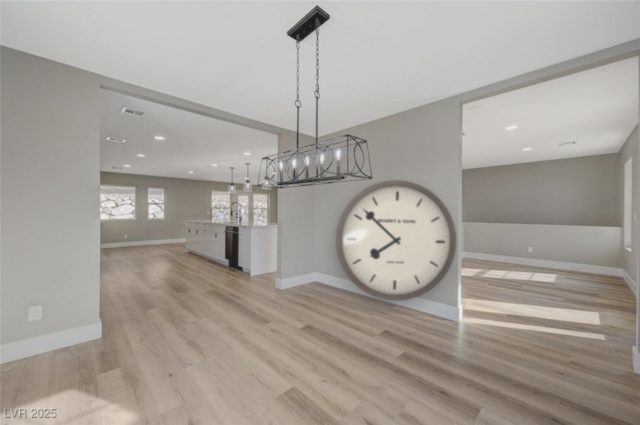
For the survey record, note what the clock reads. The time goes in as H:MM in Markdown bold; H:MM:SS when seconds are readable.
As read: **7:52**
